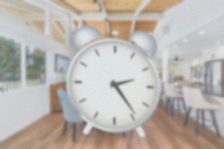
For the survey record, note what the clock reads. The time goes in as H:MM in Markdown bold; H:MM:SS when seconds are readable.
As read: **2:24**
